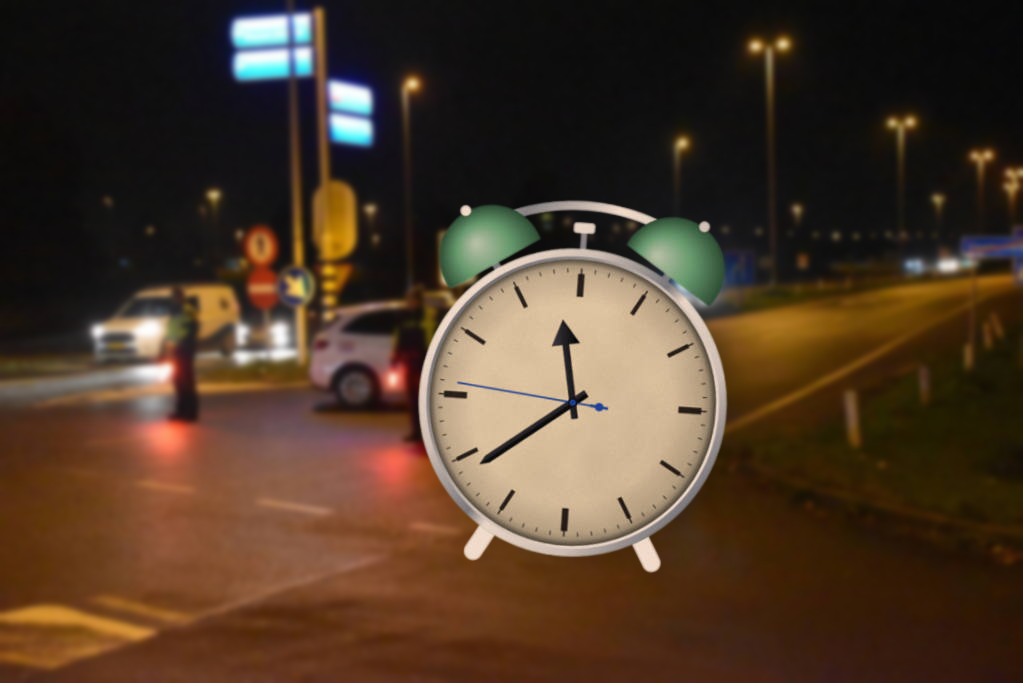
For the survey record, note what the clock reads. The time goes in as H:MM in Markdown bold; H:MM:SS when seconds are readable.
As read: **11:38:46**
